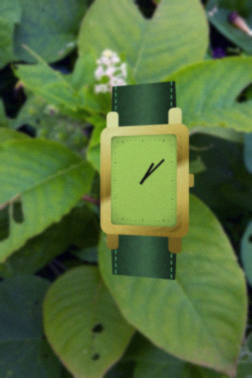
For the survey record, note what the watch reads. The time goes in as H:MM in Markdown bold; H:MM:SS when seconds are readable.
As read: **1:08**
